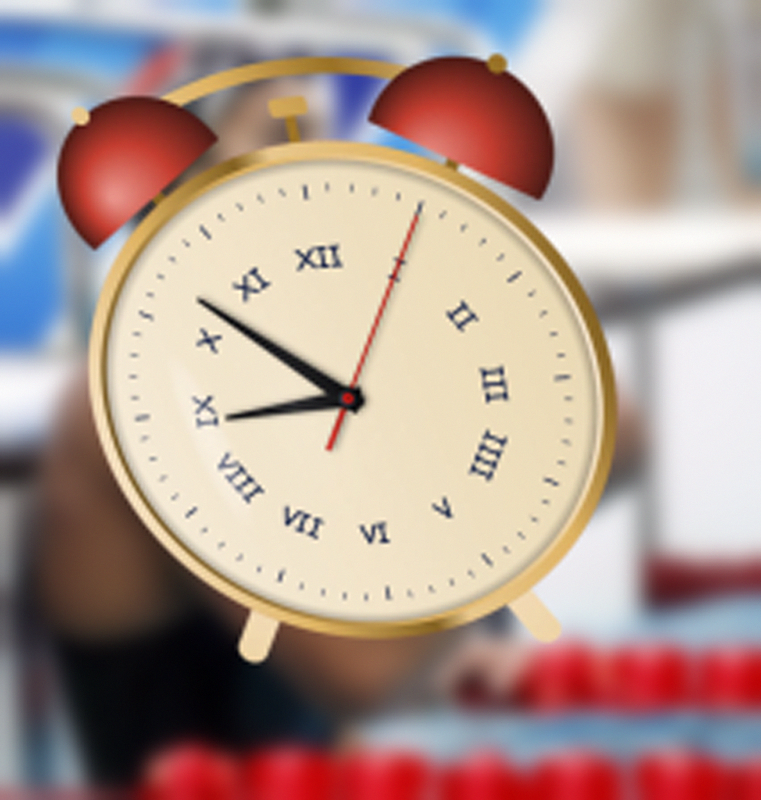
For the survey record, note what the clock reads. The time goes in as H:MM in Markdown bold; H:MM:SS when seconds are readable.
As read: **8:52:05**
